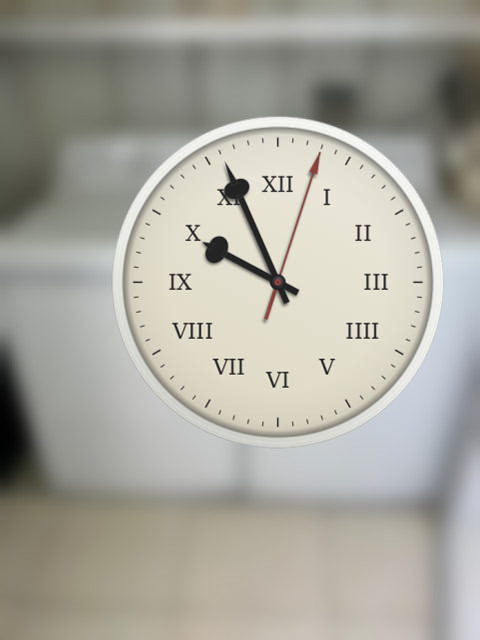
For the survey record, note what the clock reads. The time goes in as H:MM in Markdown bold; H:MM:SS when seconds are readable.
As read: **9:56:03**
